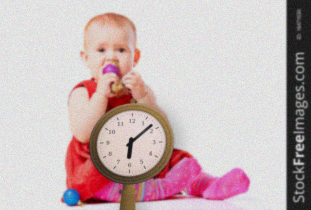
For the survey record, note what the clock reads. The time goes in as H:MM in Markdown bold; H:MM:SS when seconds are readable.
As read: **6:08**
